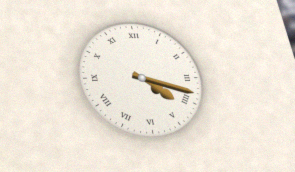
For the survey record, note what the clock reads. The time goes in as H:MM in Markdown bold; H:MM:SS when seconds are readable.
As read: **4:18**
